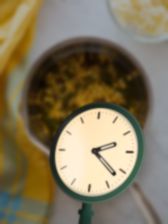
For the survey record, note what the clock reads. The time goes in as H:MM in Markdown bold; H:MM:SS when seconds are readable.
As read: **2:22**
